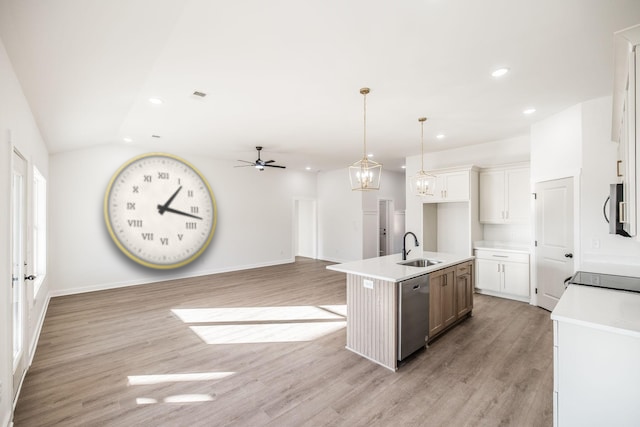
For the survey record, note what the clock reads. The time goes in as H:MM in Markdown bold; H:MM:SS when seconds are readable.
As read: **1:17**
